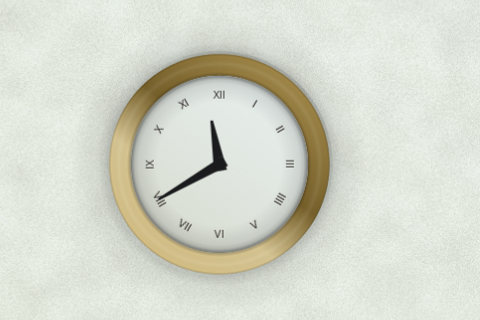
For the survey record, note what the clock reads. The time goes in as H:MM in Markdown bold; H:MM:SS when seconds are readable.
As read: **11:40**
